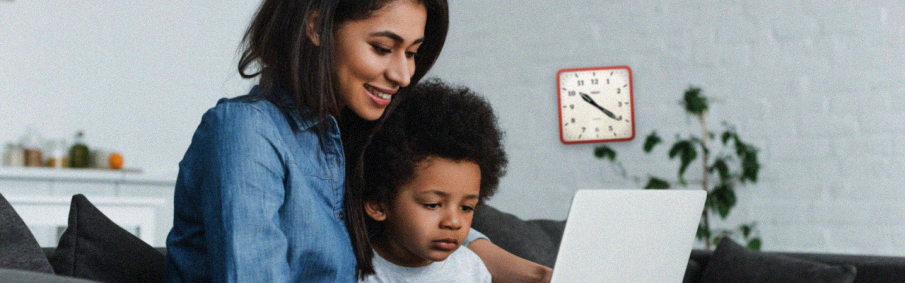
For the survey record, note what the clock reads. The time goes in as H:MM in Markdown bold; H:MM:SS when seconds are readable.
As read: **10:21**
